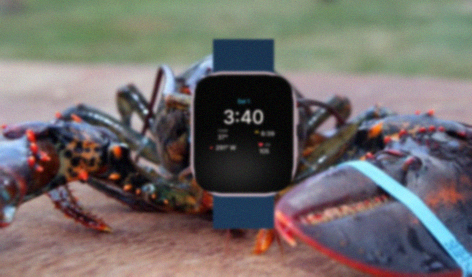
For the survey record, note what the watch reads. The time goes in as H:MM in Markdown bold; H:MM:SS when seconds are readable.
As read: **3:40**
